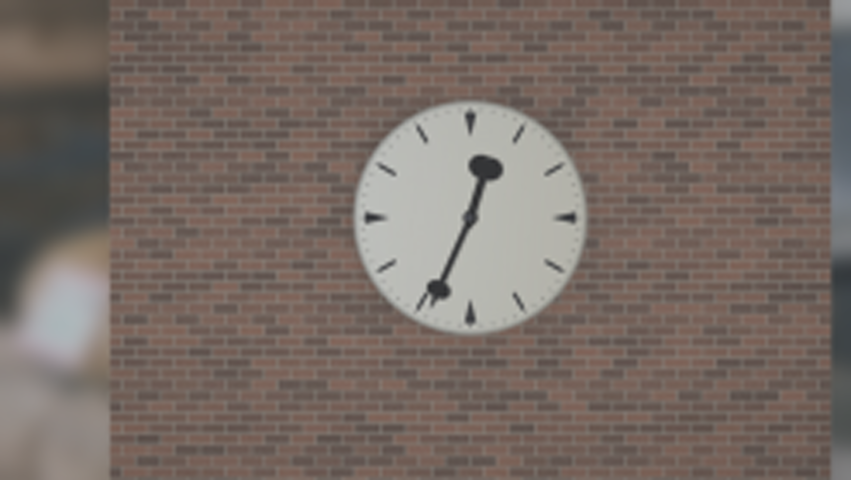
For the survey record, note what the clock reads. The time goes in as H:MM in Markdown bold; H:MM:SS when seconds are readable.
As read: **12:34**
